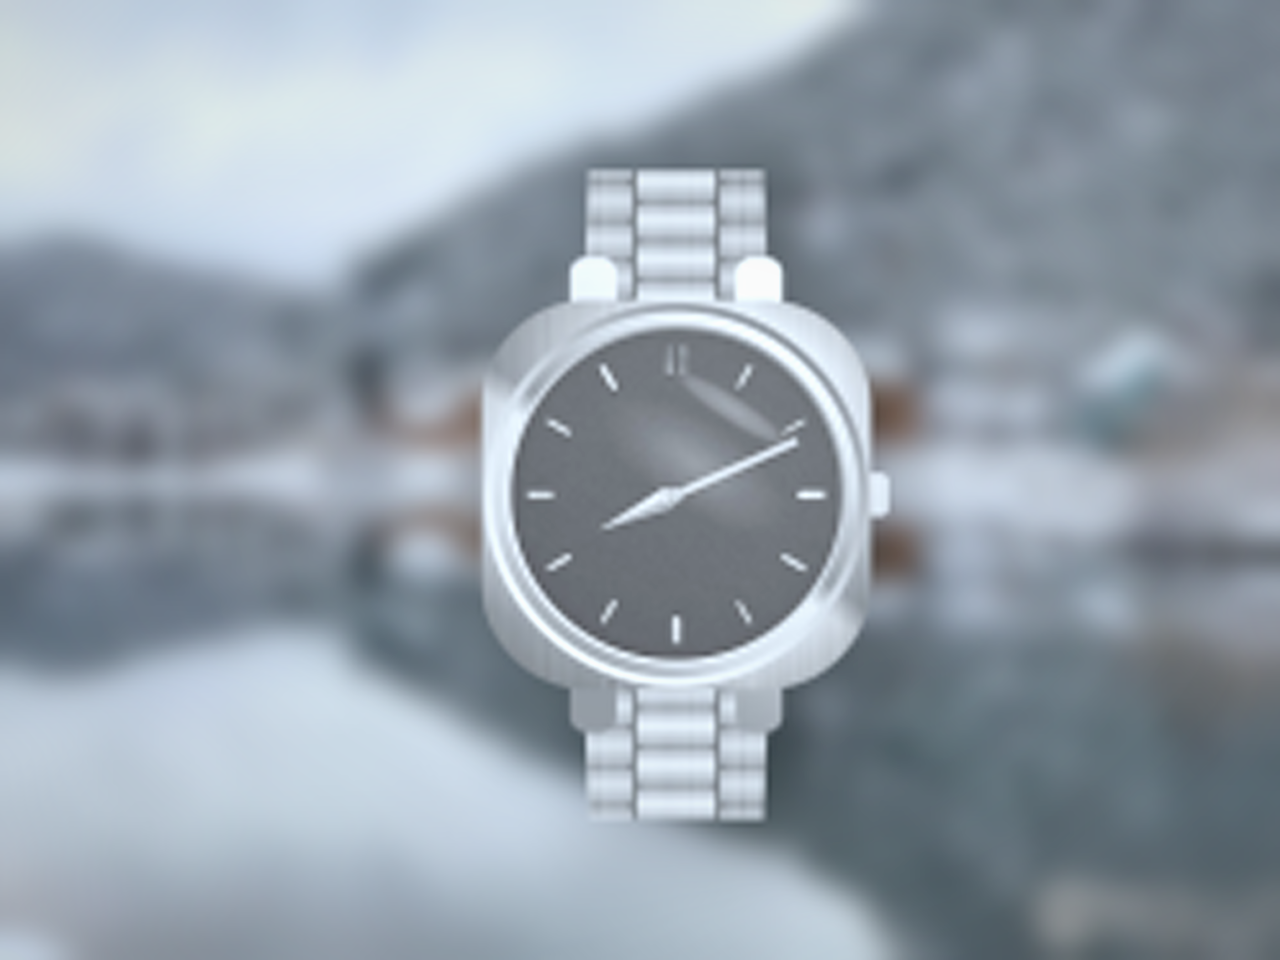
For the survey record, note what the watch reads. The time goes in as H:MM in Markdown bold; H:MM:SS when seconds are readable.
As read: **8:11**
